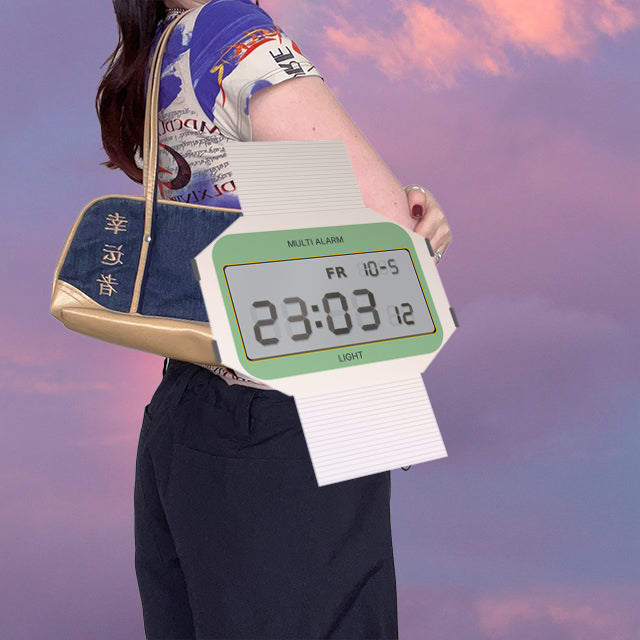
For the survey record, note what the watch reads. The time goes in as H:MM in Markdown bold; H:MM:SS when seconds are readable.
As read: **23:03:12**
